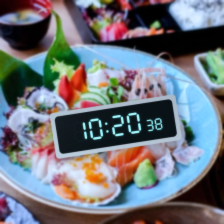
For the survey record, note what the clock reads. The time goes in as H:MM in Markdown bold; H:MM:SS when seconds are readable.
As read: **10:20:38**
